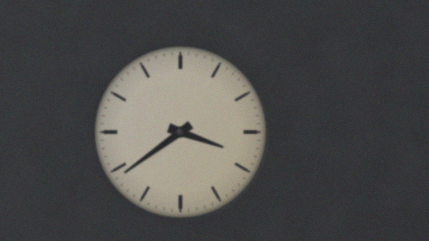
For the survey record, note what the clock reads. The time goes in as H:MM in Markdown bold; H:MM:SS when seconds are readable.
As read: **3:39**
